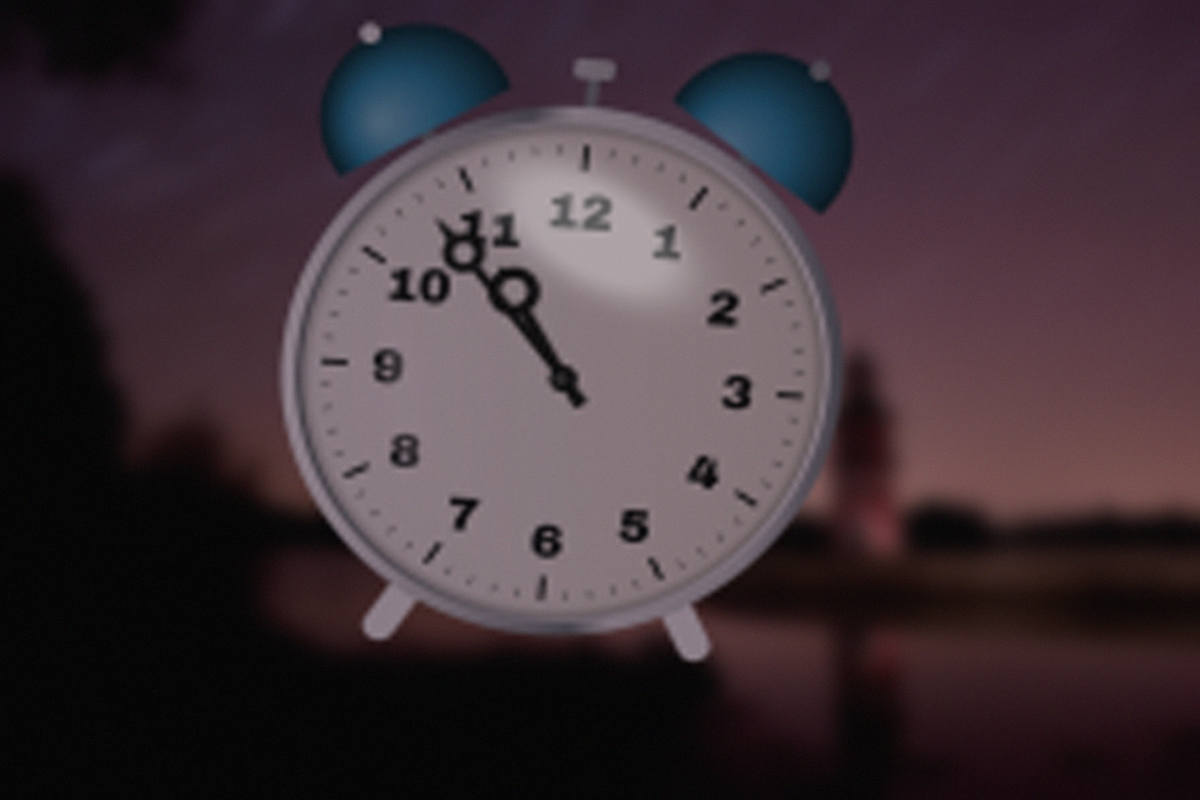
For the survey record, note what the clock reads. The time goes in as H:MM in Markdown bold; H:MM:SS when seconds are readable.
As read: **10:53**
